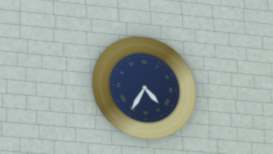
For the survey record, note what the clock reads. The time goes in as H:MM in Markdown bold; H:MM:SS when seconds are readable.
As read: **4:35**
